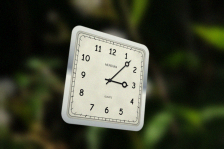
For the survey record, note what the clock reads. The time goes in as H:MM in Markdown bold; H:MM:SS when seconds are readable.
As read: **3:07**
